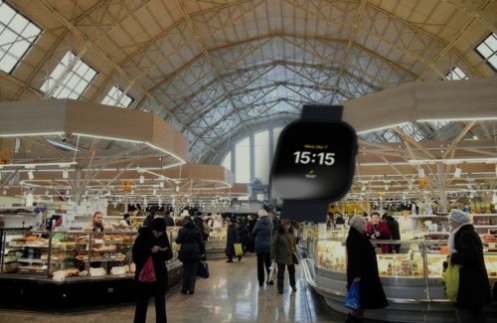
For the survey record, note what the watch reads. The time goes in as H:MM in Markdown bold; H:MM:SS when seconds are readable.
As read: **15:15**
